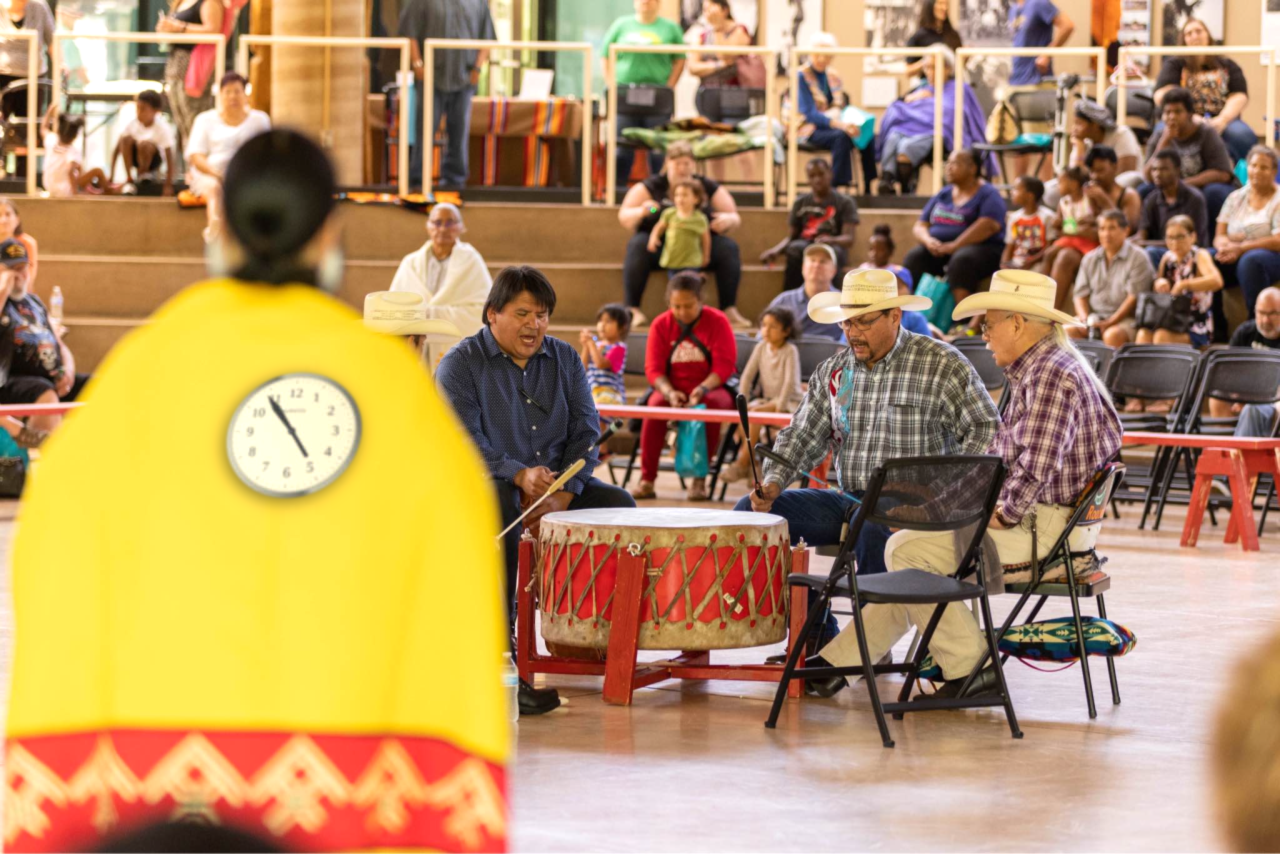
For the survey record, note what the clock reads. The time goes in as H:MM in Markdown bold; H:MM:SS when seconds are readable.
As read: **4:54**
